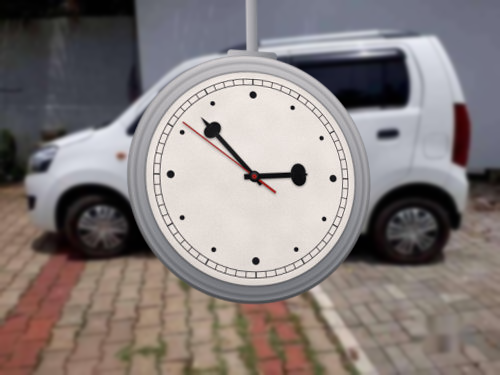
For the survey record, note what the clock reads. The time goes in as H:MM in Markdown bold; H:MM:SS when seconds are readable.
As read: **2:52:51**
